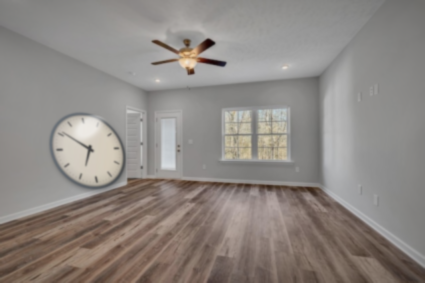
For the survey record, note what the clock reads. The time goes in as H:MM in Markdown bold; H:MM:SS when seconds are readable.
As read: **6:51**
